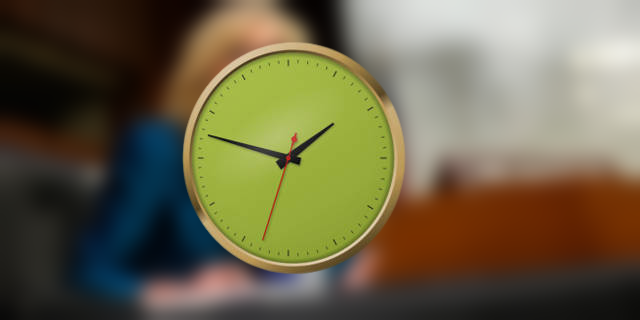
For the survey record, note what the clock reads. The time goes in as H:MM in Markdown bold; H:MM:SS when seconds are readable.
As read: **1:47:33**
